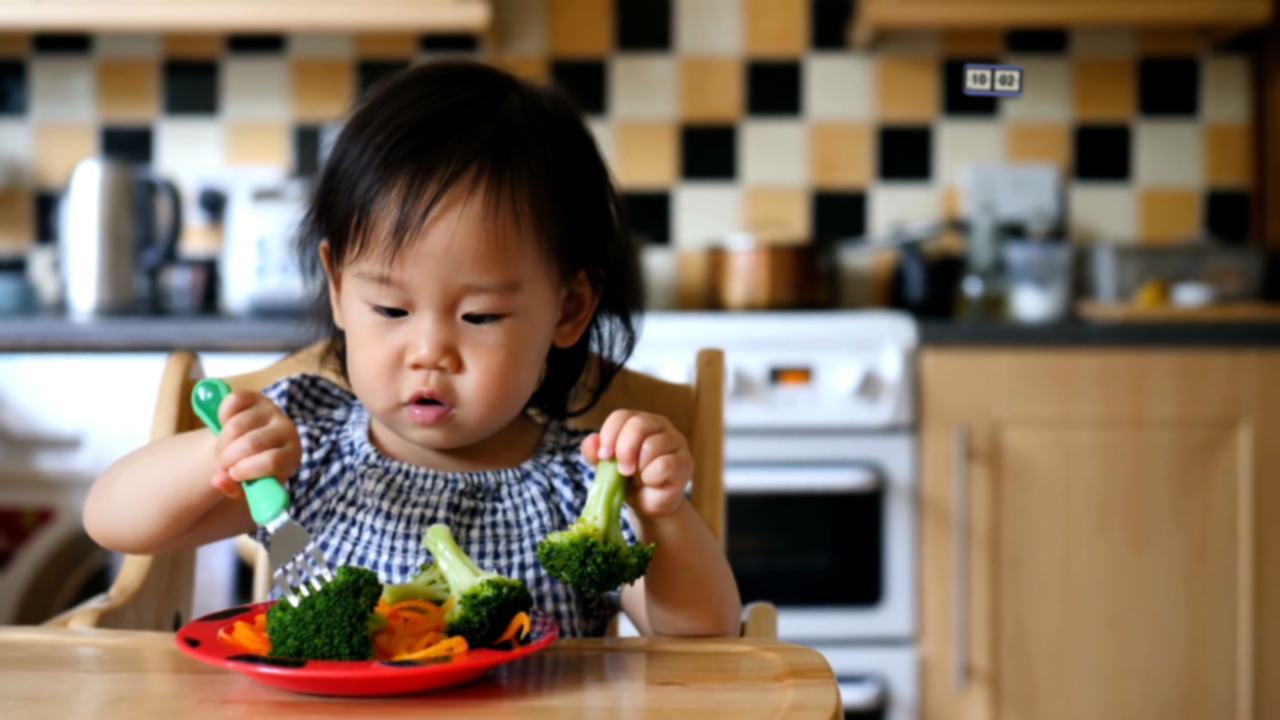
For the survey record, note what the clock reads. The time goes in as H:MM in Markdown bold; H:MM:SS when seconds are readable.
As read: **10:02**
